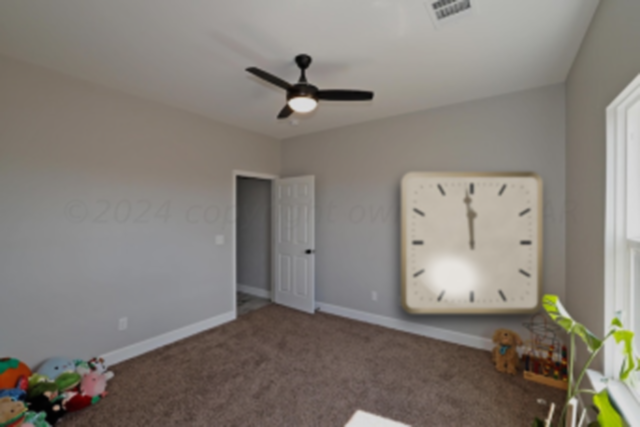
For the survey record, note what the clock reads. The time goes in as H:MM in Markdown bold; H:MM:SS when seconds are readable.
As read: **11:59**
